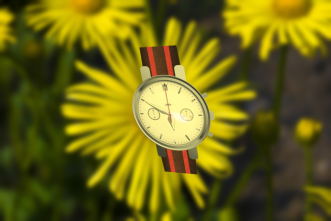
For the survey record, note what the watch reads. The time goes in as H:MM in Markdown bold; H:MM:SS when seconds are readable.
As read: **5:50**
